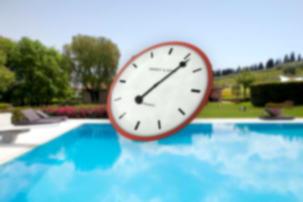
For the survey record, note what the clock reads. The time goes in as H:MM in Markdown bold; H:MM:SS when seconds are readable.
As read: **7:06**
